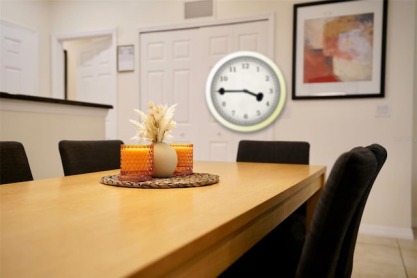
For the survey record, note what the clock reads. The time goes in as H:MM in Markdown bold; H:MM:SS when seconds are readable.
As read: **3:45**
